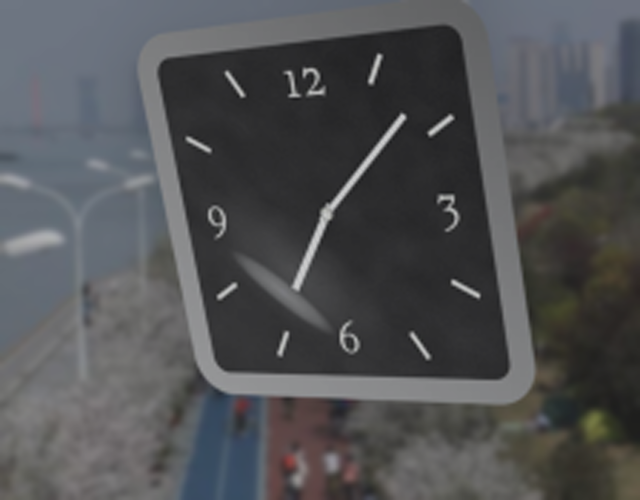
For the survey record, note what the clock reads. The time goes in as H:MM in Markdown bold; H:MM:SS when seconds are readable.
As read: **7:08**
